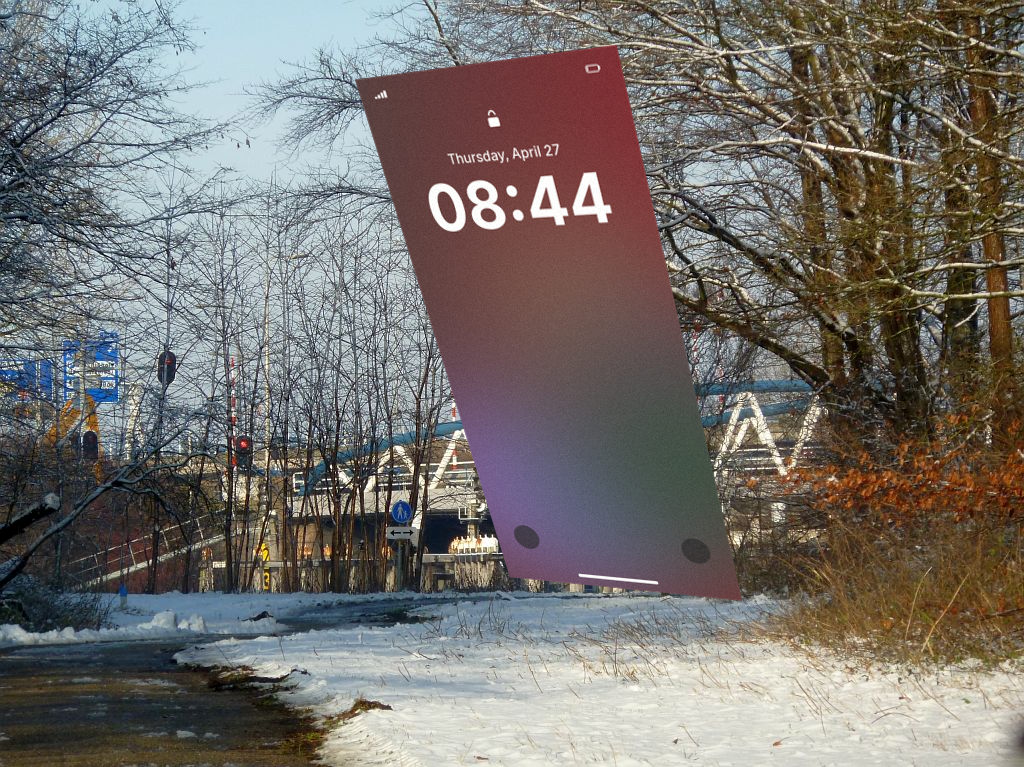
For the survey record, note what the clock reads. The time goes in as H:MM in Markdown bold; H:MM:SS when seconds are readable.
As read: **8:44**
